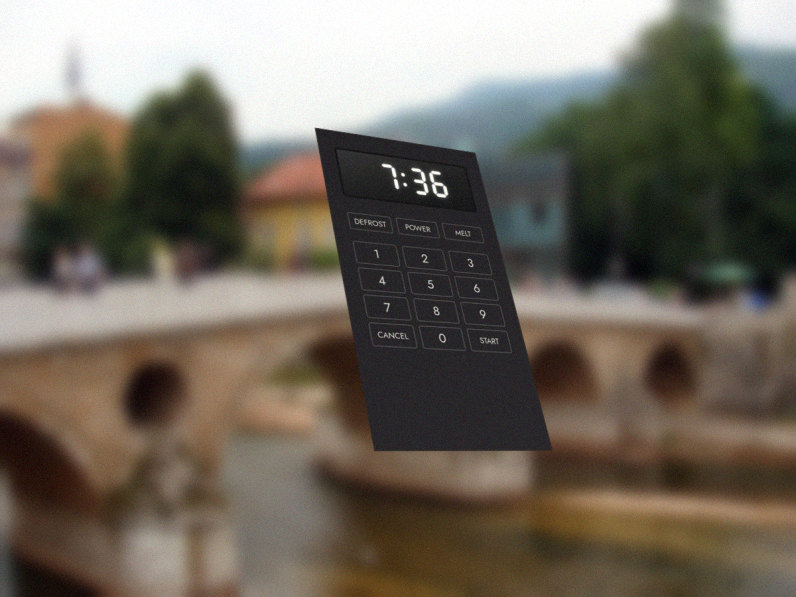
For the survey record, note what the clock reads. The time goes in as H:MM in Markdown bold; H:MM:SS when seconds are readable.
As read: **7:36**
